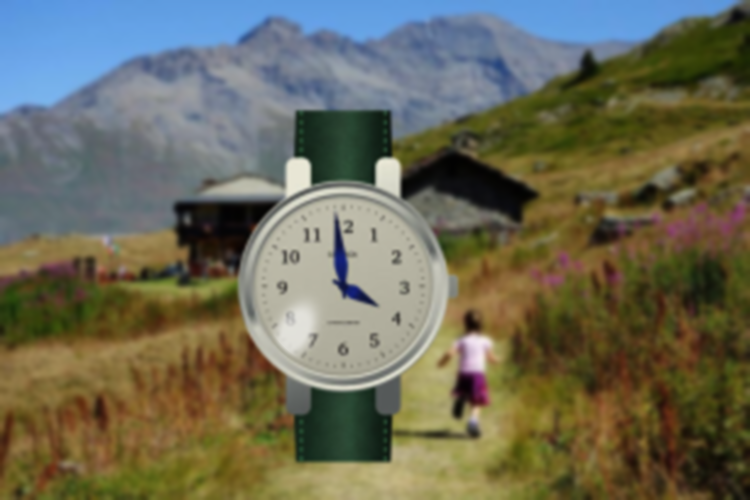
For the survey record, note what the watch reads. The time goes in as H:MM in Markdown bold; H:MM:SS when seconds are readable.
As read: **3:59**
